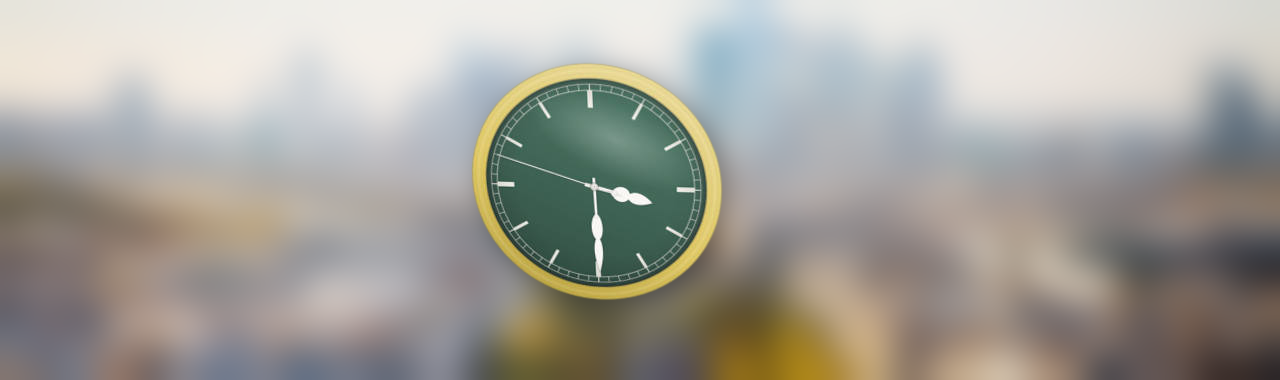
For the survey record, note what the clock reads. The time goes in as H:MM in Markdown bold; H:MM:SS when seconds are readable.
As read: **3:29:48**
